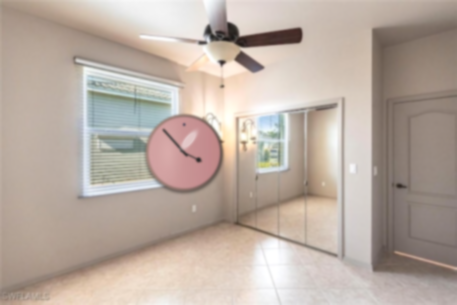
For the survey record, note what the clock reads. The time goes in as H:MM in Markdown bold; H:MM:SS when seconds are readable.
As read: **3:53**
